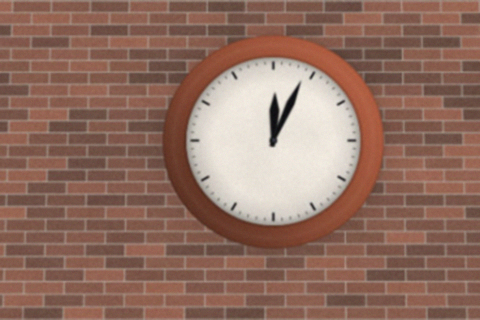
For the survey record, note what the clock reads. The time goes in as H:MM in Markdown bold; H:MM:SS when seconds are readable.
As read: **12:04**
